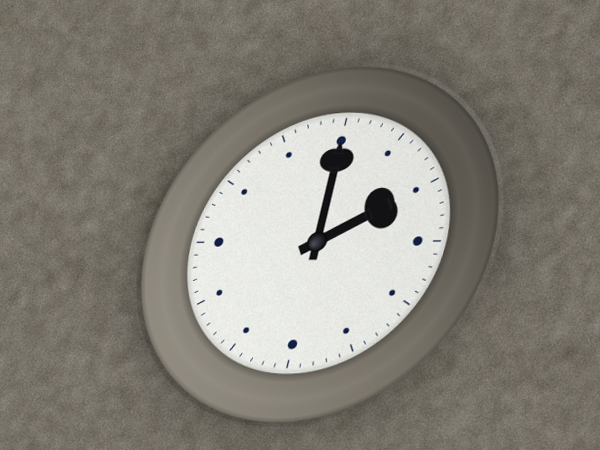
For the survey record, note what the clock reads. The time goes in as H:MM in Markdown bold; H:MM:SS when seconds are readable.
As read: **2:00**
